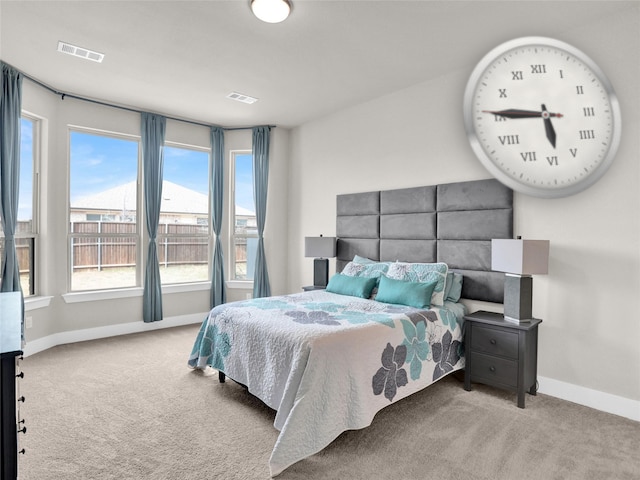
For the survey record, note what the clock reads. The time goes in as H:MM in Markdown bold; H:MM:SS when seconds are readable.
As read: **5:45:46**
